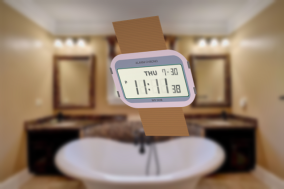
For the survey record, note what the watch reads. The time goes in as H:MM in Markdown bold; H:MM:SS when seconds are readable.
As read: **11:11:38**
